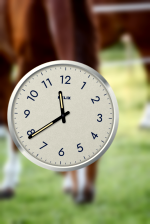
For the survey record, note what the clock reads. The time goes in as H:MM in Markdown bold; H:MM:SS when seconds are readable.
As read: **11:39**
